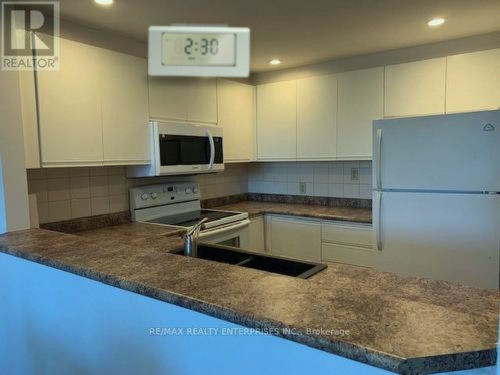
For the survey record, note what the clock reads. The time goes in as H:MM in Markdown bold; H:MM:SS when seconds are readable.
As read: **2:30**
